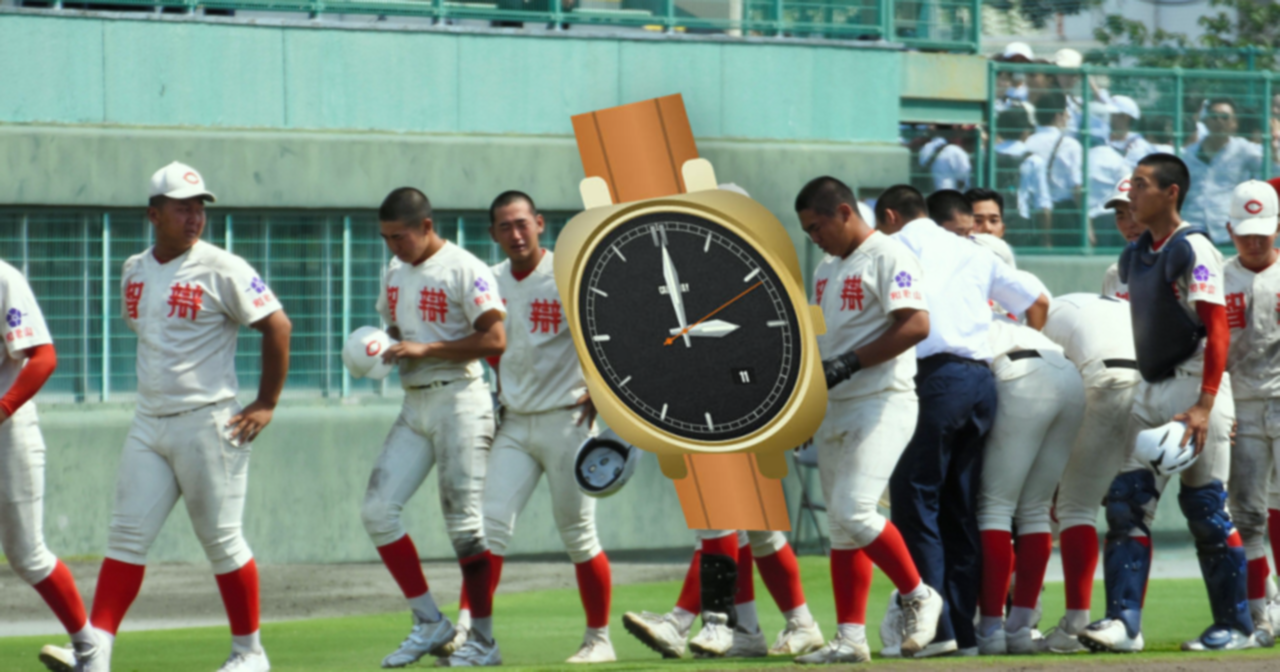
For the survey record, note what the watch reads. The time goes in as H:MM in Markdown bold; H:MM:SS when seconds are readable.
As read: **3:00:11**
